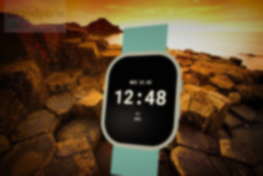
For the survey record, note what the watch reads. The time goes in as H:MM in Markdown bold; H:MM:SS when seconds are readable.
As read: **12:48**
